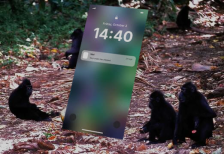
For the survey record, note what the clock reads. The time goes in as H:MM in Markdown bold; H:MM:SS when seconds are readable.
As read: **14:40**
